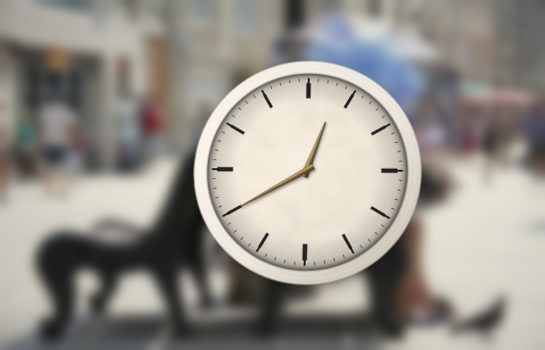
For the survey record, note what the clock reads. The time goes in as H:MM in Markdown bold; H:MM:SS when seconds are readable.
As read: **12:40**
